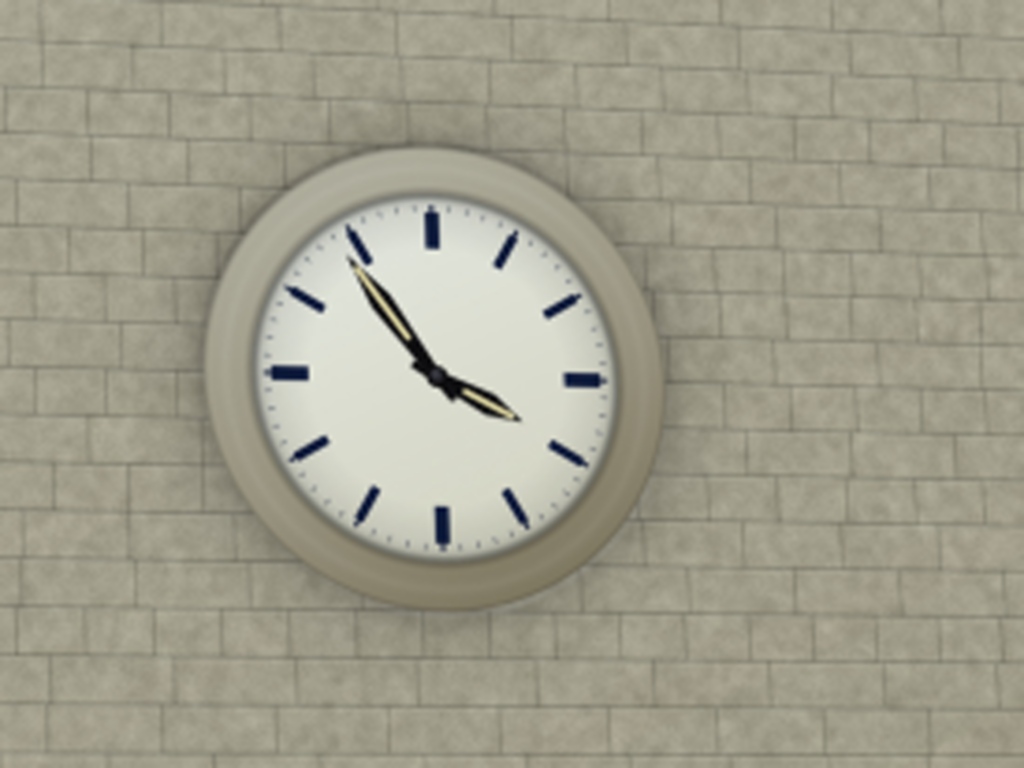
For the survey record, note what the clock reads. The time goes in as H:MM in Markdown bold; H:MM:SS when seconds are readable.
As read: **3:54**
